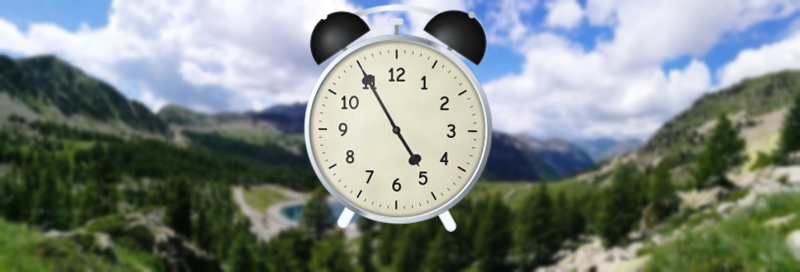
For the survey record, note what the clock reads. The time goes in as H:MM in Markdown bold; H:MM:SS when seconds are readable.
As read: **4:55**
